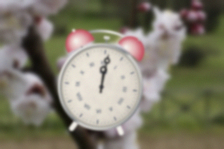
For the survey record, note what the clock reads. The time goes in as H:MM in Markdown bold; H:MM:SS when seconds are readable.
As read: **12:01**
